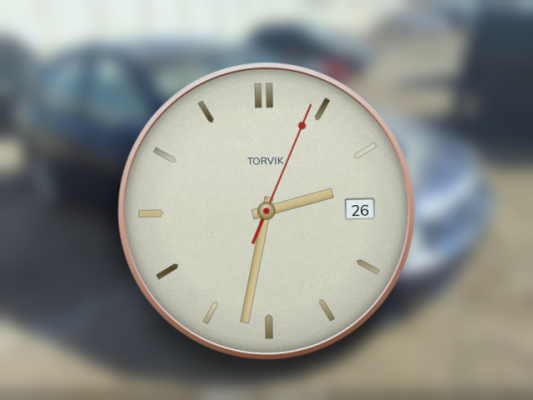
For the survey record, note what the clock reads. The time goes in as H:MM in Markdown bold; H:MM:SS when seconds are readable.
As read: **2:32:04**
